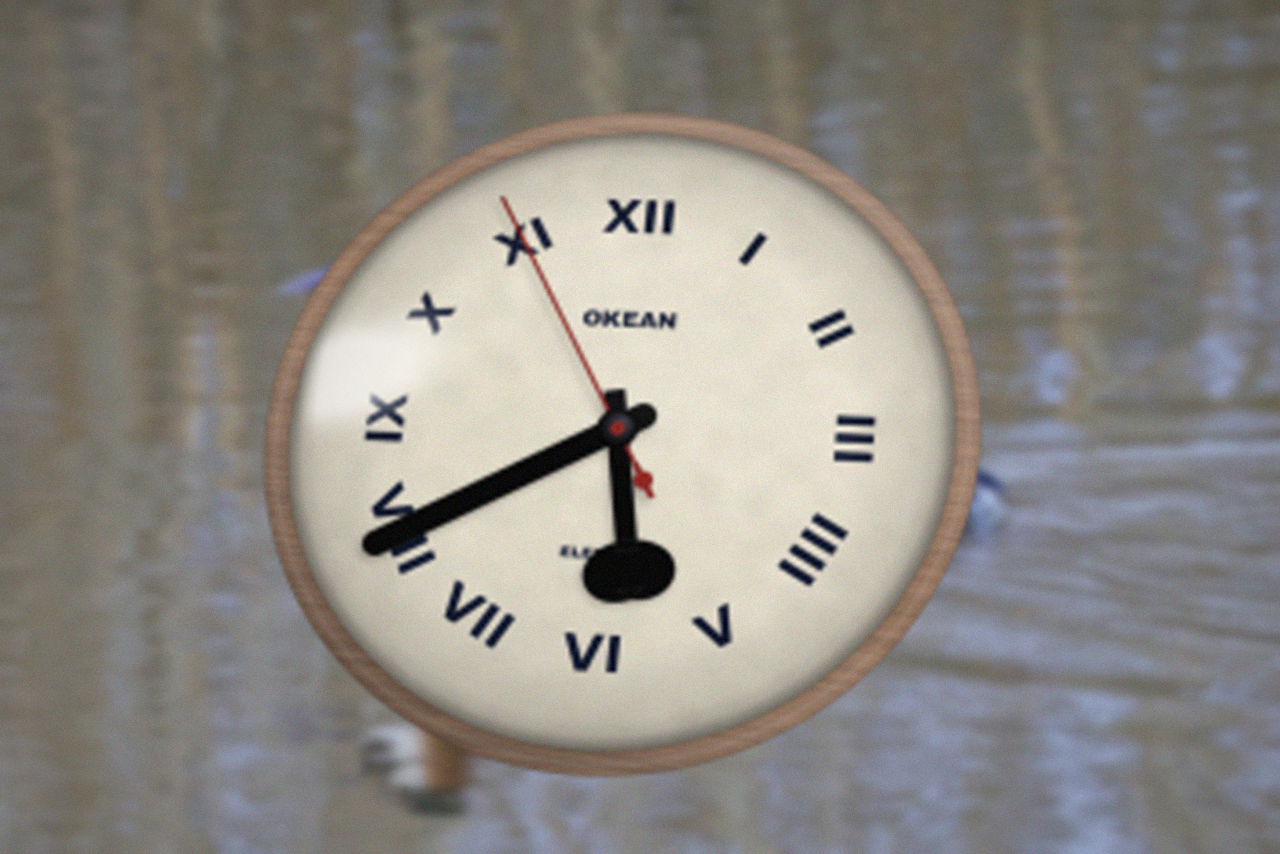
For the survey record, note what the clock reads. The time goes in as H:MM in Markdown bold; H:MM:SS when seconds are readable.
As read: **5:39:55**
